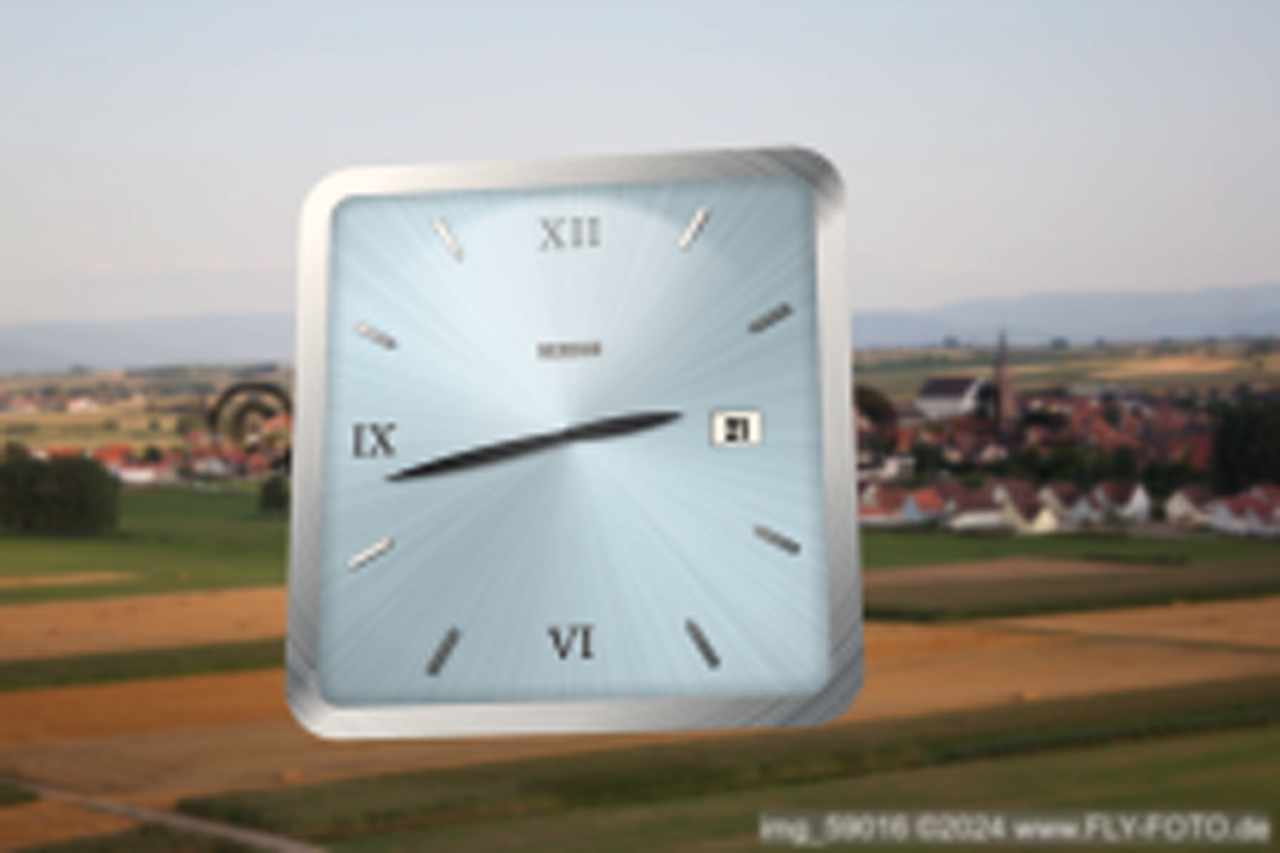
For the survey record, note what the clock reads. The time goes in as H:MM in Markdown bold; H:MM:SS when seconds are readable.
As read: **2:43**
